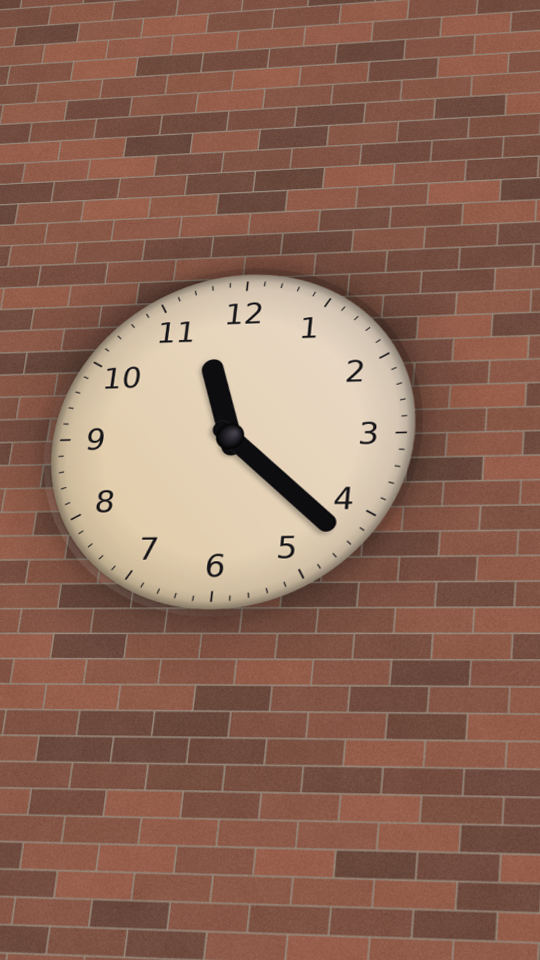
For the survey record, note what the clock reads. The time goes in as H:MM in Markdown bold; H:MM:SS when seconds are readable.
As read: **11:22**
